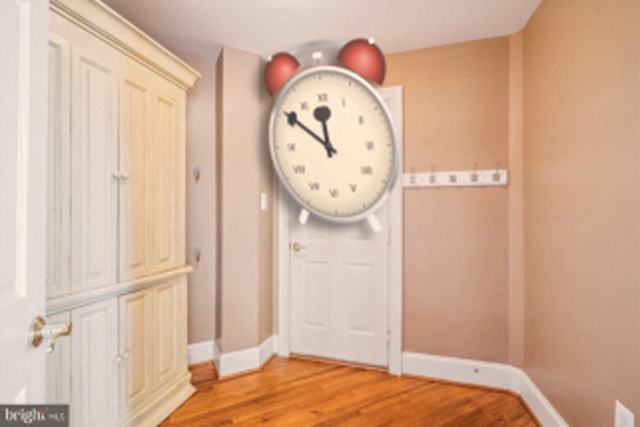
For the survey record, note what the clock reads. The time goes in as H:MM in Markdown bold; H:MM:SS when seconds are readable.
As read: **11:51**
